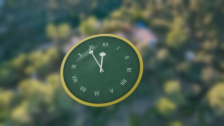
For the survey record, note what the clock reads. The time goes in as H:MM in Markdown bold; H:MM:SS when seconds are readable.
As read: **11:54**
